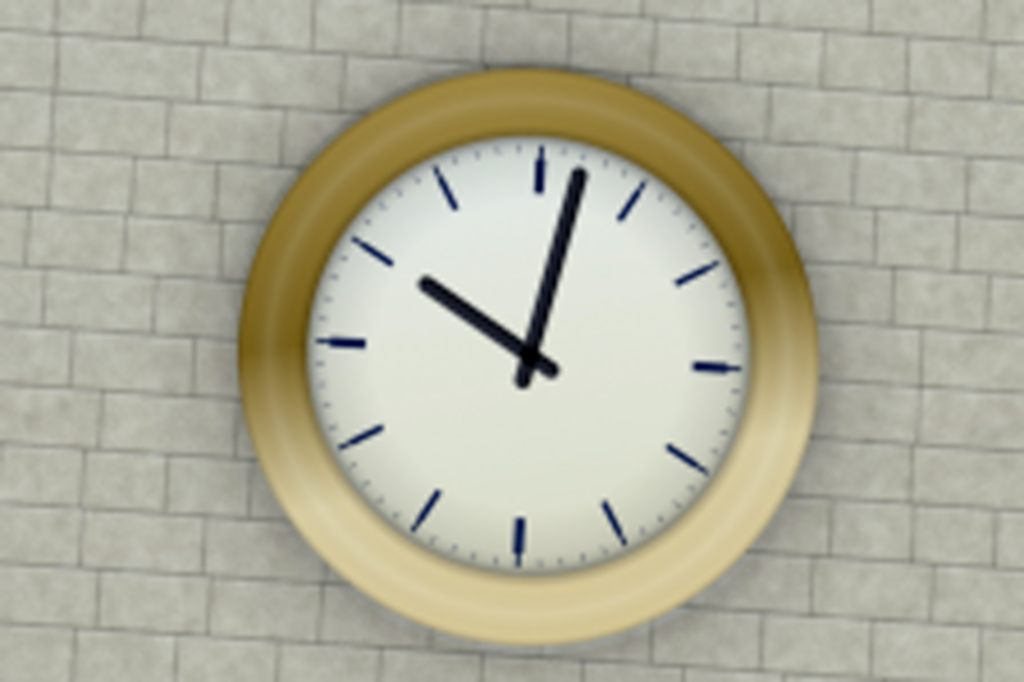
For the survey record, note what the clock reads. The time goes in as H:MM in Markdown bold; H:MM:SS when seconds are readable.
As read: **10:02**
